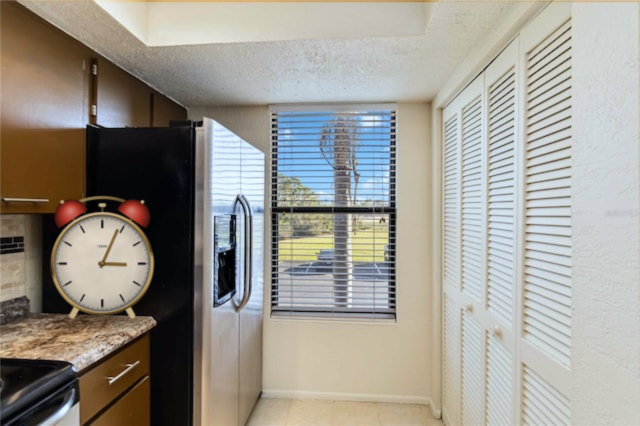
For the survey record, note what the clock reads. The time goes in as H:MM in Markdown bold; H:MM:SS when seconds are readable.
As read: **3:04**
